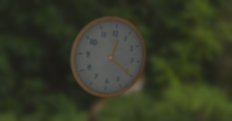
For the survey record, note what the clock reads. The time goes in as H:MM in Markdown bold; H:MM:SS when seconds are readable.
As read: **12:20**
